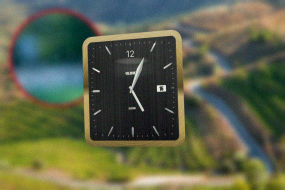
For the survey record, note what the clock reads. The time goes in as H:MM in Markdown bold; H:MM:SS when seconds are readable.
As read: **5:04**
